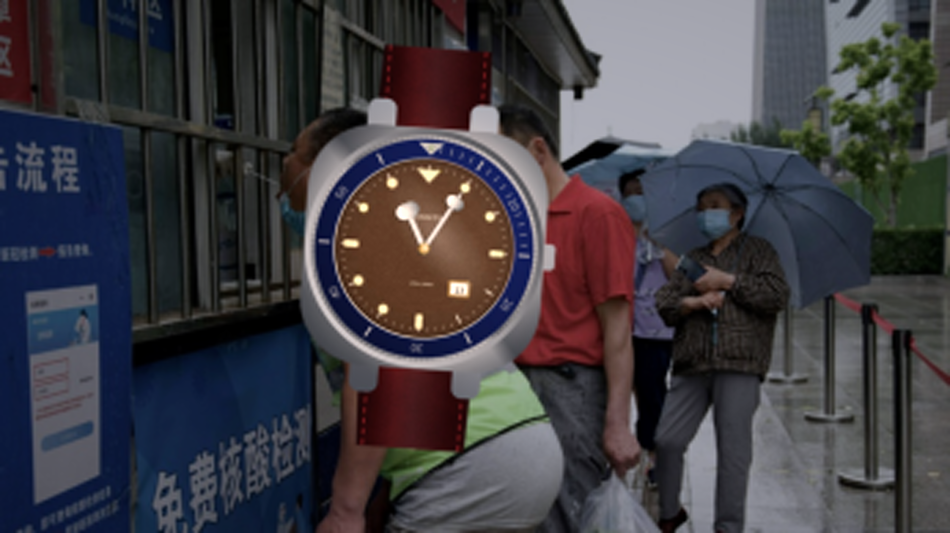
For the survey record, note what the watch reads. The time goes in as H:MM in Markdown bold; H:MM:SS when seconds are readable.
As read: **11:05**
